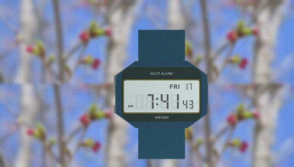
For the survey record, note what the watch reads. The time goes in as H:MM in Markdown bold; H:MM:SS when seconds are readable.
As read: **7:41:43**
